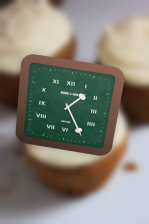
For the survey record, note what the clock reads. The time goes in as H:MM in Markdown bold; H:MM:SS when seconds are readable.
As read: **1:25**
